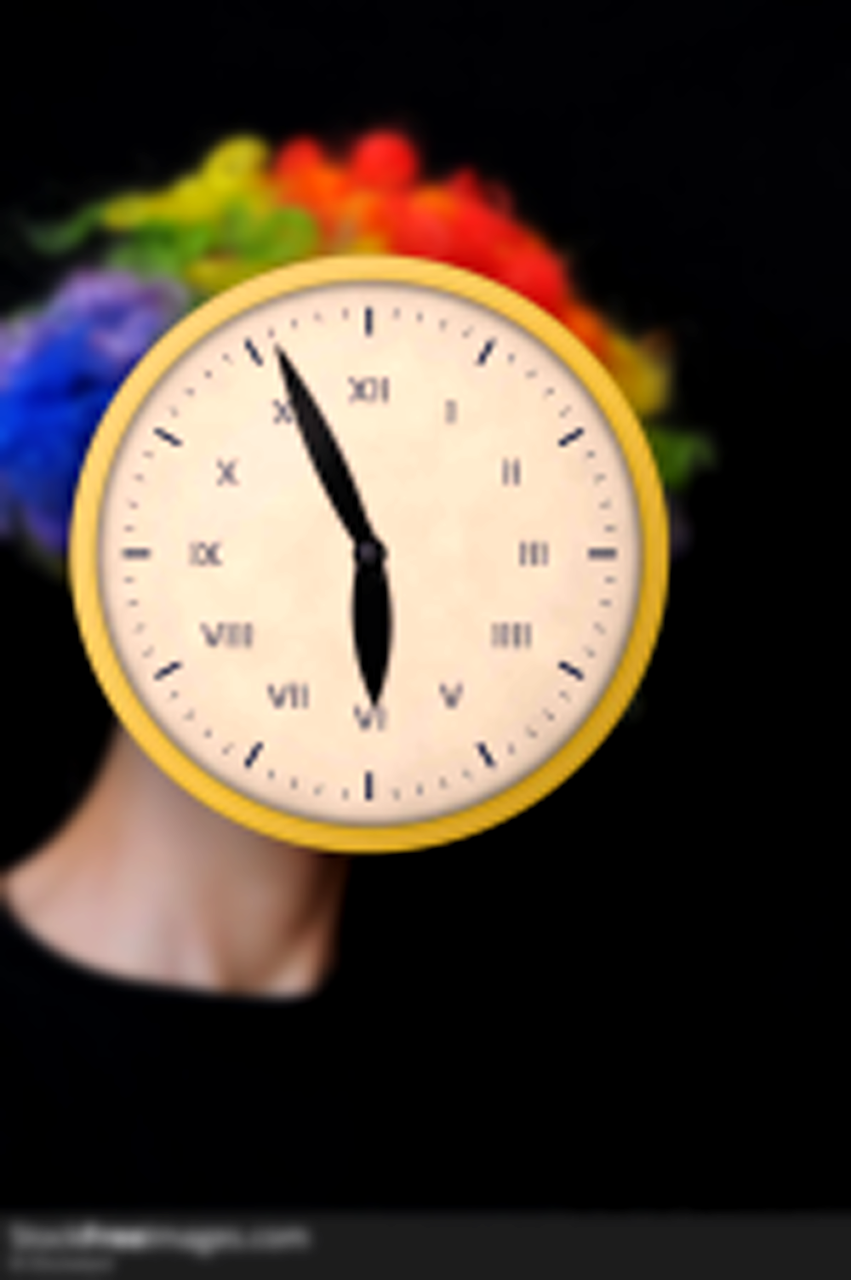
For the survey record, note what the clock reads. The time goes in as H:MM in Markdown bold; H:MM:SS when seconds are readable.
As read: **5:56**
